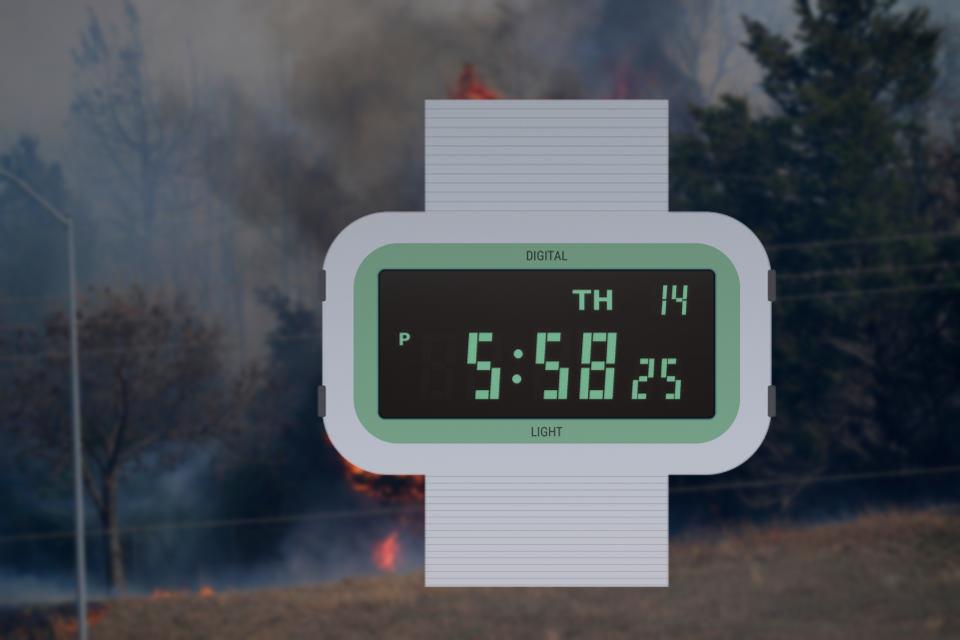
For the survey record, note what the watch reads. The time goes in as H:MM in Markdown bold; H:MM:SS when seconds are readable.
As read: **5:58:25**
